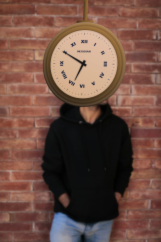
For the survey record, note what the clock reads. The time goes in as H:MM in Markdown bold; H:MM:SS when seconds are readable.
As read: **6:50**
